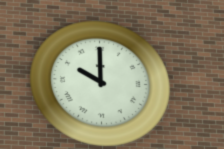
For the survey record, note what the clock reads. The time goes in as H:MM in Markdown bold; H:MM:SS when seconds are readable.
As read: **10:00**
